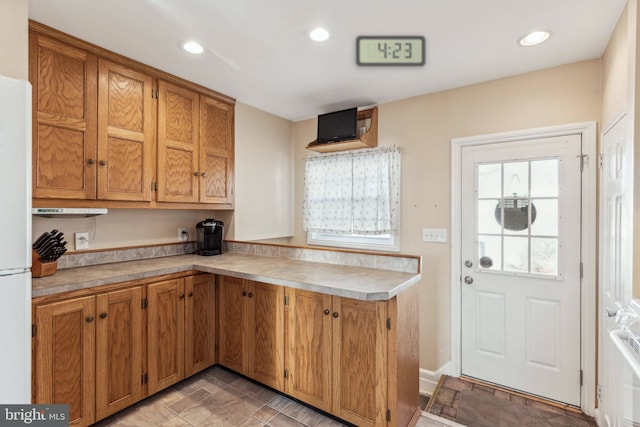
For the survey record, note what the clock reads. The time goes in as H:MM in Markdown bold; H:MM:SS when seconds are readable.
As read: **4:23**
